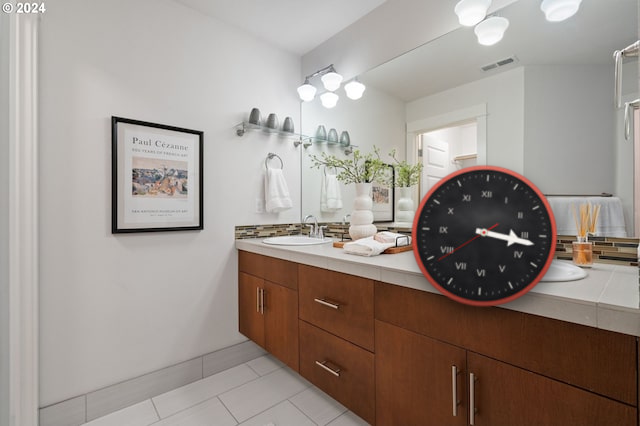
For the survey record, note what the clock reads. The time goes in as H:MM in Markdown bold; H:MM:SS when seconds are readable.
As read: **3:16:39**
